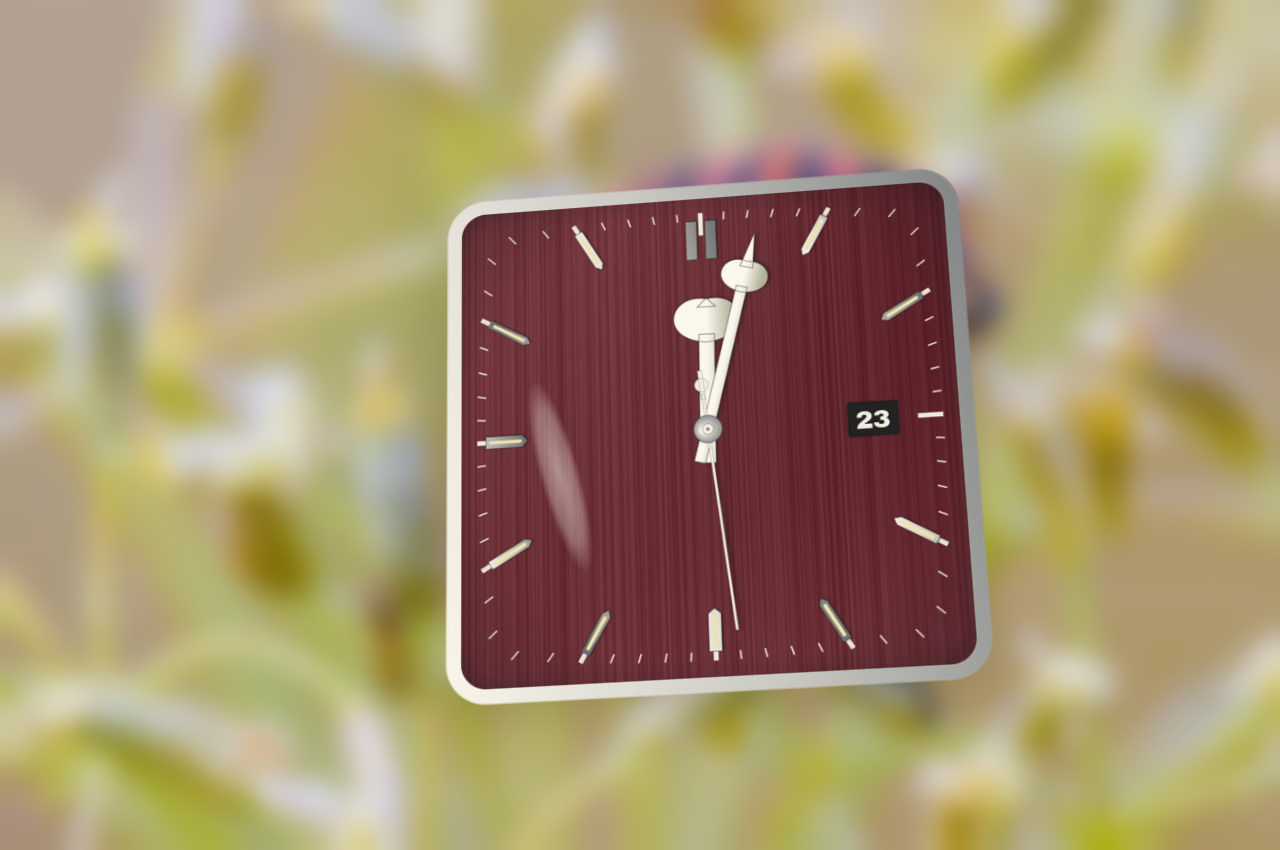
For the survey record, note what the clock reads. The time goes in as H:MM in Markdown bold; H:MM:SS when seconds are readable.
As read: **12:02:29**
